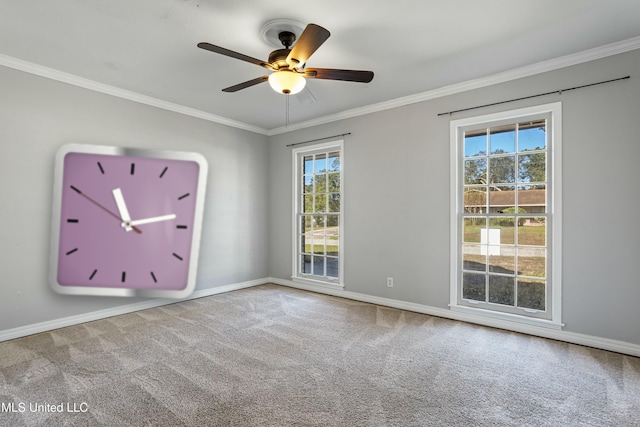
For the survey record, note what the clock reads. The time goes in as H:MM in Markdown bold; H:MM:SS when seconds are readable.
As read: **11:12:50**
